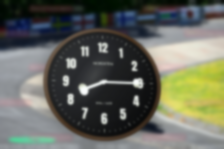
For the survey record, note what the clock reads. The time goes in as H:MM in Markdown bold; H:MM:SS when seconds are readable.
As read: **8:15**
